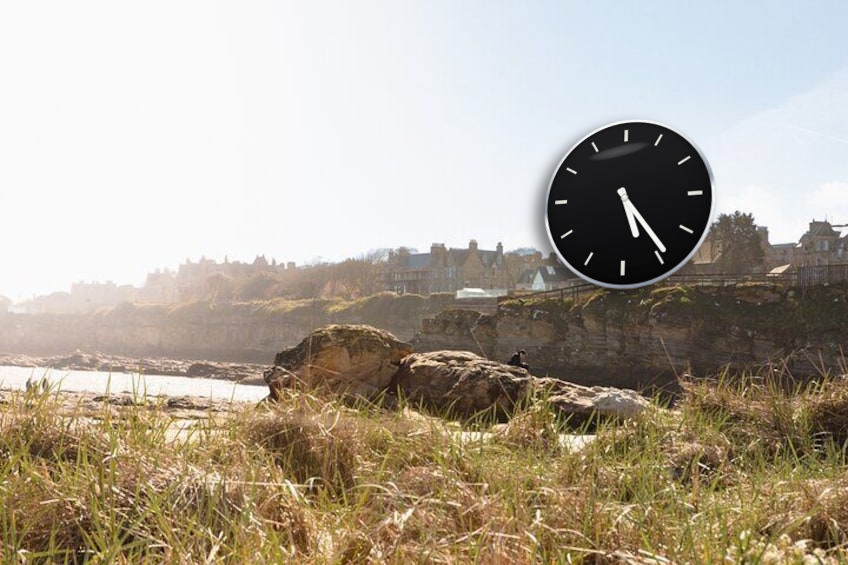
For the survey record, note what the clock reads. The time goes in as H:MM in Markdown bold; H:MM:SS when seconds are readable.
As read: **5:24**
